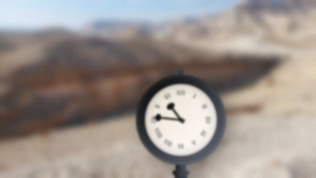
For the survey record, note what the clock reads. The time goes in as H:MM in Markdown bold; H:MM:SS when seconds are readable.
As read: **10:46**
